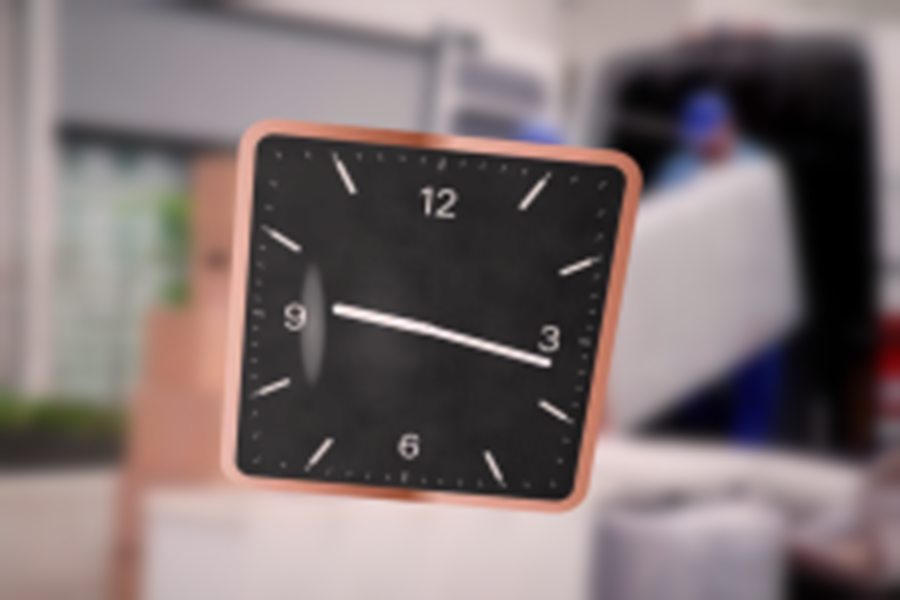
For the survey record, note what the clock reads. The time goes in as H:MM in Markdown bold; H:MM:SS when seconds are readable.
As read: **9:17**
